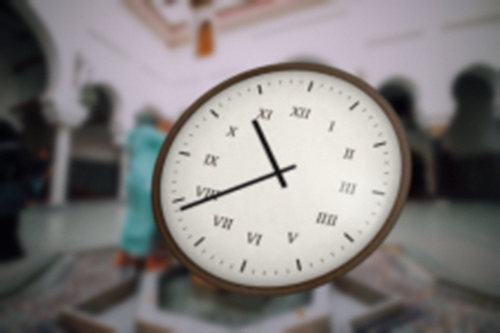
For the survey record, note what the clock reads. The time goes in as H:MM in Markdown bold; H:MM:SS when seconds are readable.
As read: **10:39**
